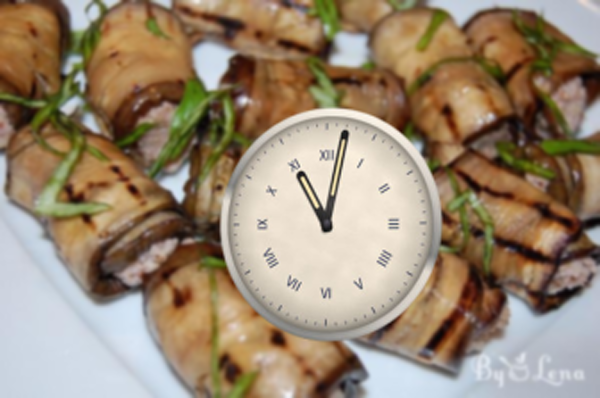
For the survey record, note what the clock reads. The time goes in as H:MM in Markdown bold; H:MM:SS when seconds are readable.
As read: **11:02**
